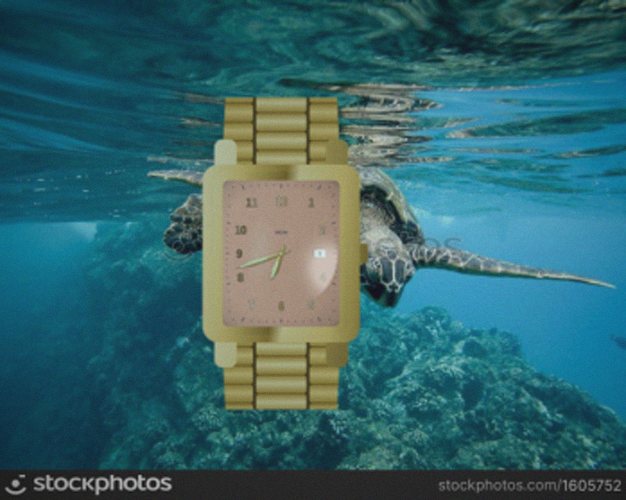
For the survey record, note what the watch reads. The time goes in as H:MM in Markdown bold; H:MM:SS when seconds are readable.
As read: **6:42**
